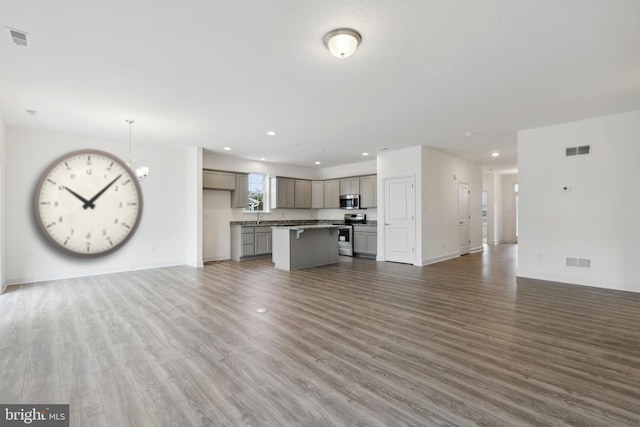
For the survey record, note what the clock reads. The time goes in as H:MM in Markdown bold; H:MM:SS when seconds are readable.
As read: **10:08**
